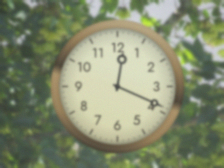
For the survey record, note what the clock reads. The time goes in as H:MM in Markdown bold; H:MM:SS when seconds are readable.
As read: **12:19**
